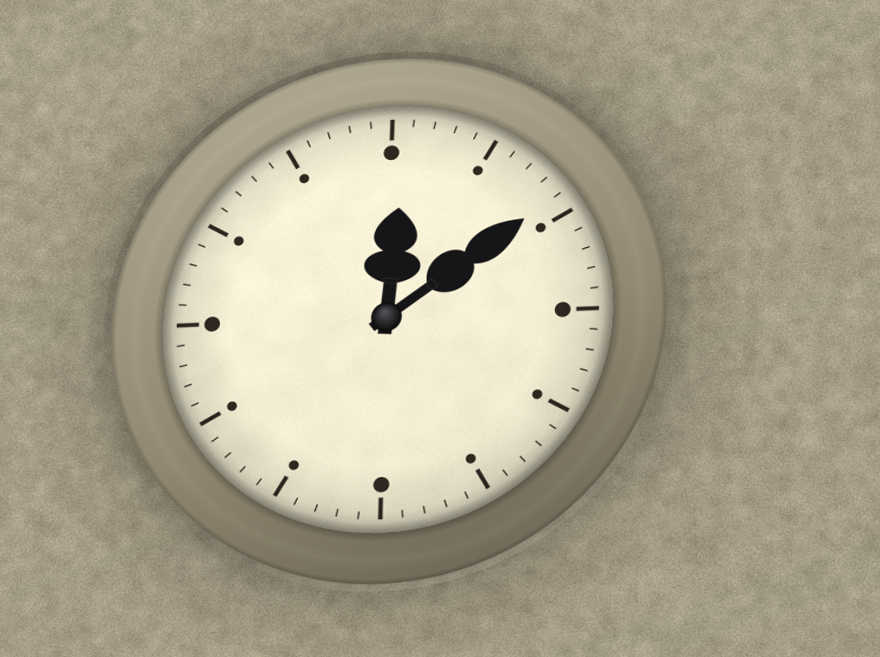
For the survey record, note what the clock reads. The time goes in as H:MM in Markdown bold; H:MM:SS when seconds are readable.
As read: **12:09**
